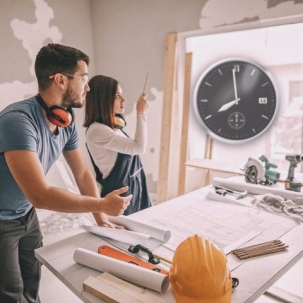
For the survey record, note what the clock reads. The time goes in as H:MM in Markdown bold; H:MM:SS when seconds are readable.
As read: **7:59**
